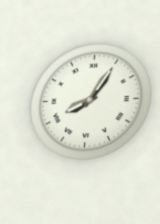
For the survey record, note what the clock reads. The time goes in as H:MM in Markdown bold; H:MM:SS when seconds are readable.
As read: **8:05**
